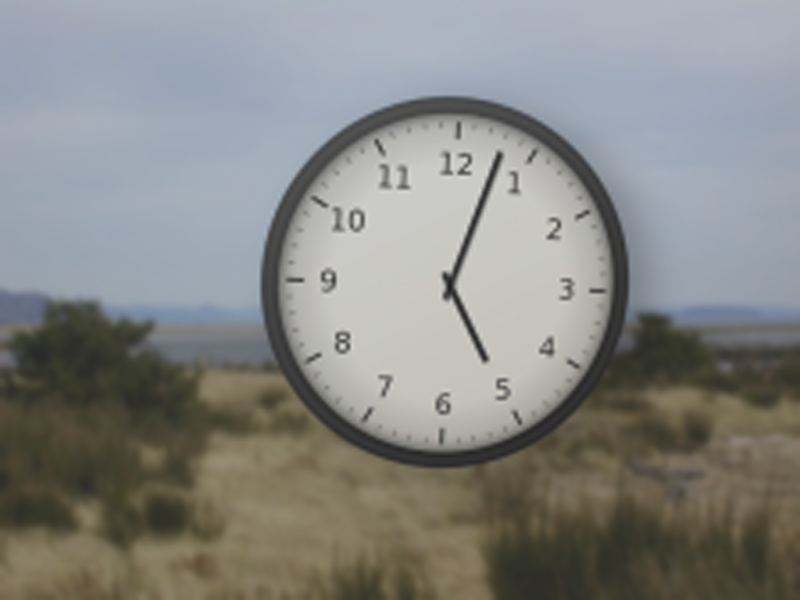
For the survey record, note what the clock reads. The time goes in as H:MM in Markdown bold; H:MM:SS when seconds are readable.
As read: **5:03**
